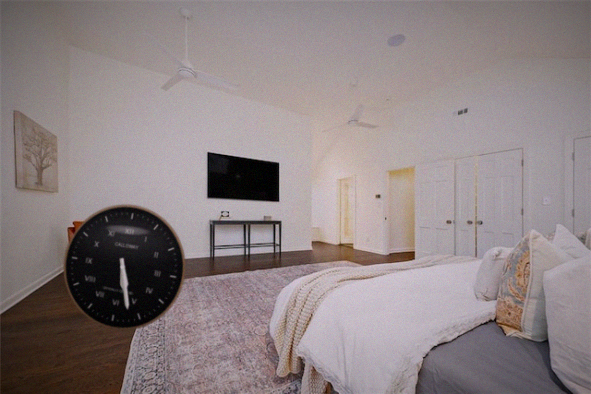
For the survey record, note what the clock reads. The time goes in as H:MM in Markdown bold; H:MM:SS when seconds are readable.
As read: **5:27**
